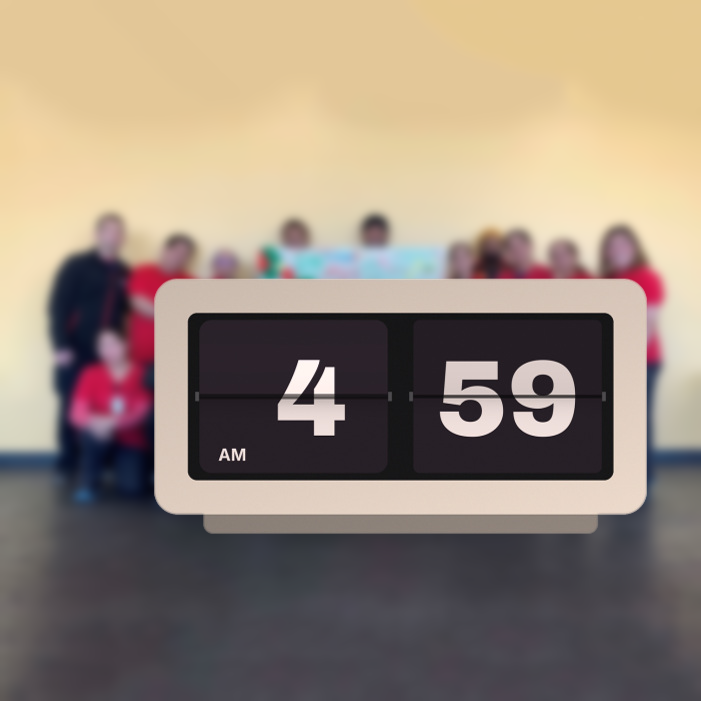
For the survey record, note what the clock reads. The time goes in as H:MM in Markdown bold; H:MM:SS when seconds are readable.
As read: **4:59**
